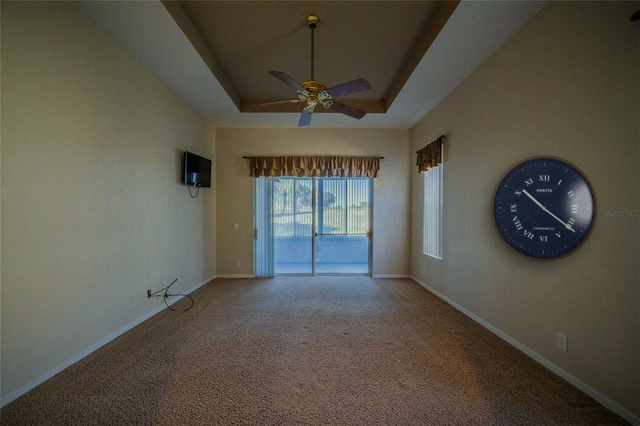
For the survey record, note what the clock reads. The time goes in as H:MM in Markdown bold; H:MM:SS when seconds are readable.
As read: **10:21**
